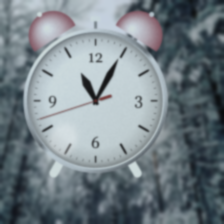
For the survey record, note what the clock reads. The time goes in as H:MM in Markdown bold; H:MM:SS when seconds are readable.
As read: **11:04:42**
